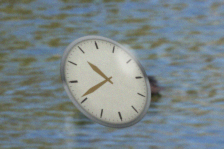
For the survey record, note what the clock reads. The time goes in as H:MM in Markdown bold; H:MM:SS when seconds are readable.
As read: **10:41**
